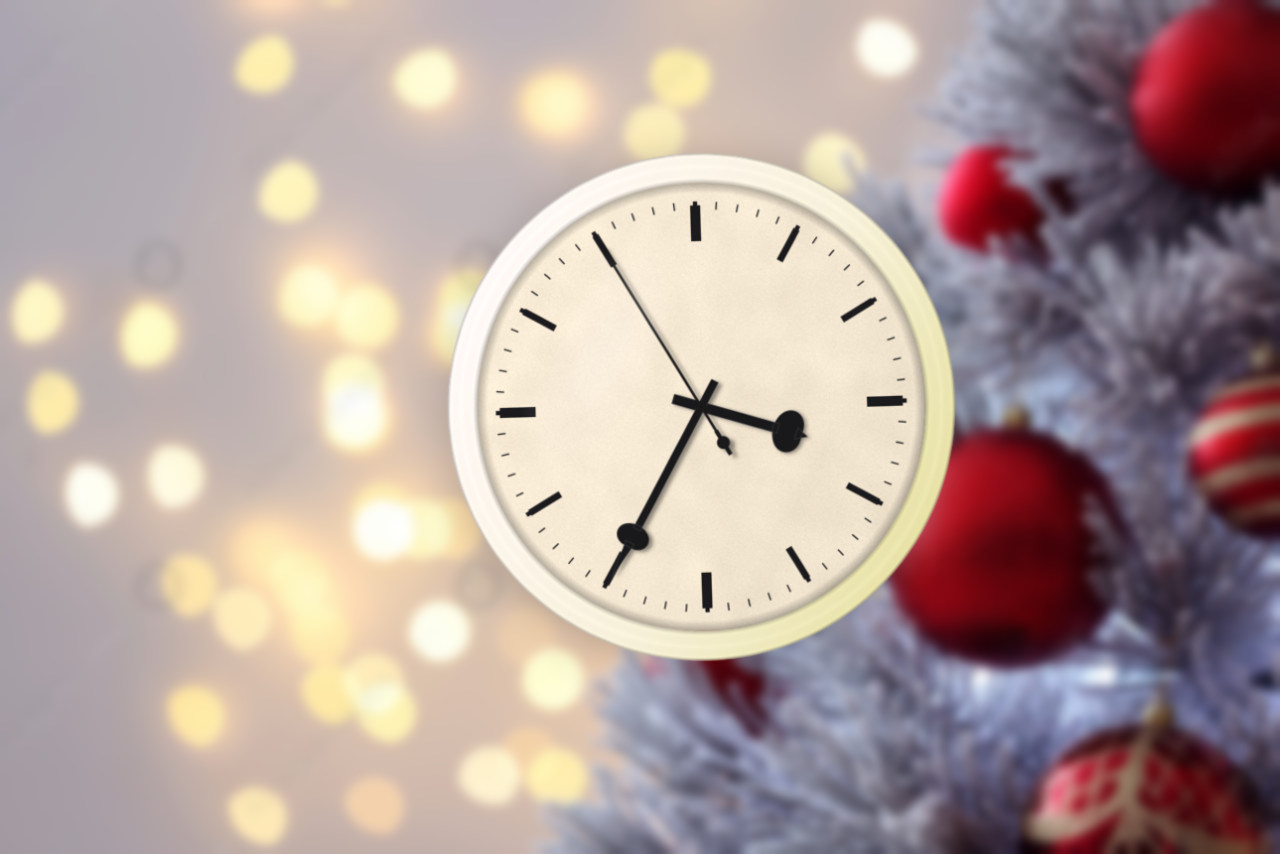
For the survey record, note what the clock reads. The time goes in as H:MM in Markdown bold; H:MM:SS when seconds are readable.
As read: **3:34:55**
